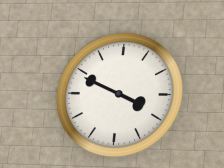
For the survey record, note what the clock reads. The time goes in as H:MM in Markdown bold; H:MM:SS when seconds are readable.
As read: **3:49**
